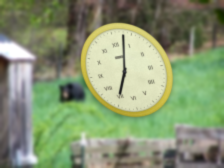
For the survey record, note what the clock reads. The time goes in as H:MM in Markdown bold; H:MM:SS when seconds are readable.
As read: **7:03**
